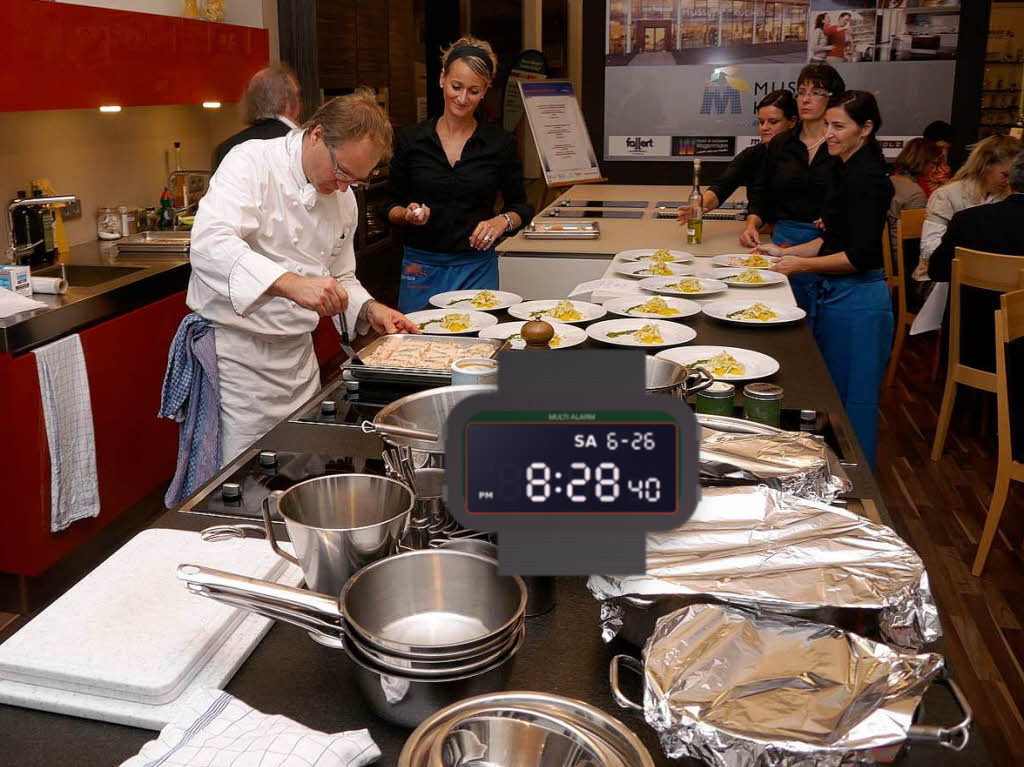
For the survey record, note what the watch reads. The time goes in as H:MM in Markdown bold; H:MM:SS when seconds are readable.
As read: **8:28:40**
